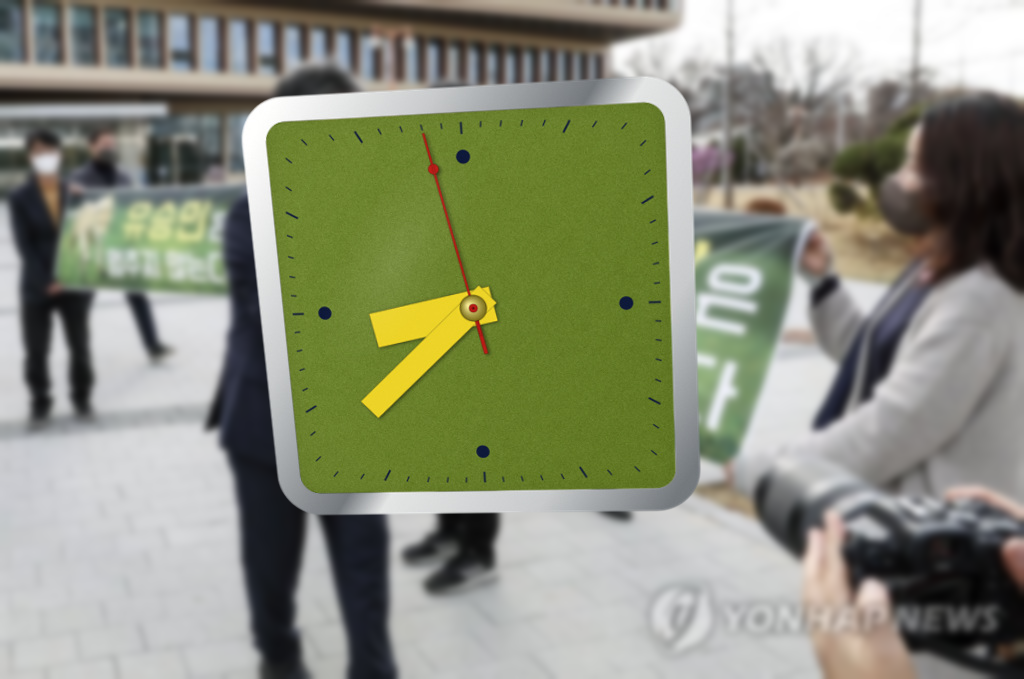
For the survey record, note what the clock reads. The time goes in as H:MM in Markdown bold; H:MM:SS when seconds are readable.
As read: **8:37:58**
